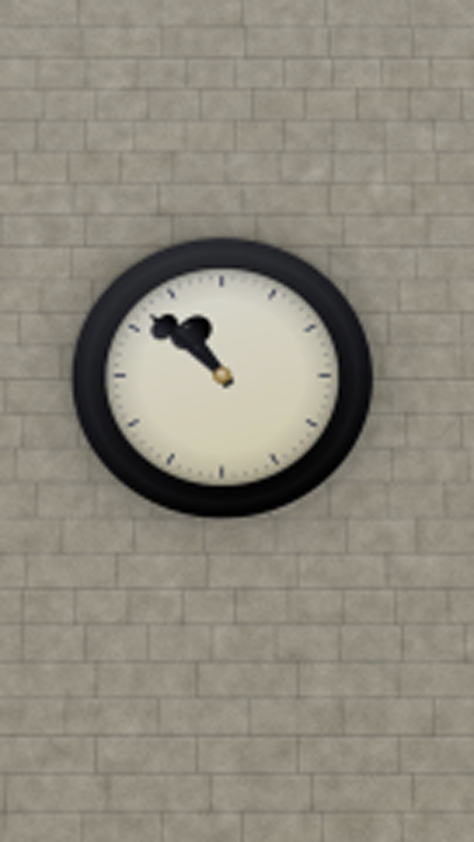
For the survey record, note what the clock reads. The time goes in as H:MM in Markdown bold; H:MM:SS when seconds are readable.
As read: **10:52**
